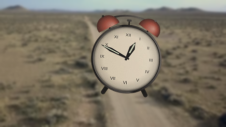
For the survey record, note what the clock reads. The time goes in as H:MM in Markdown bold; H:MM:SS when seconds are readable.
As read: **12:49**
